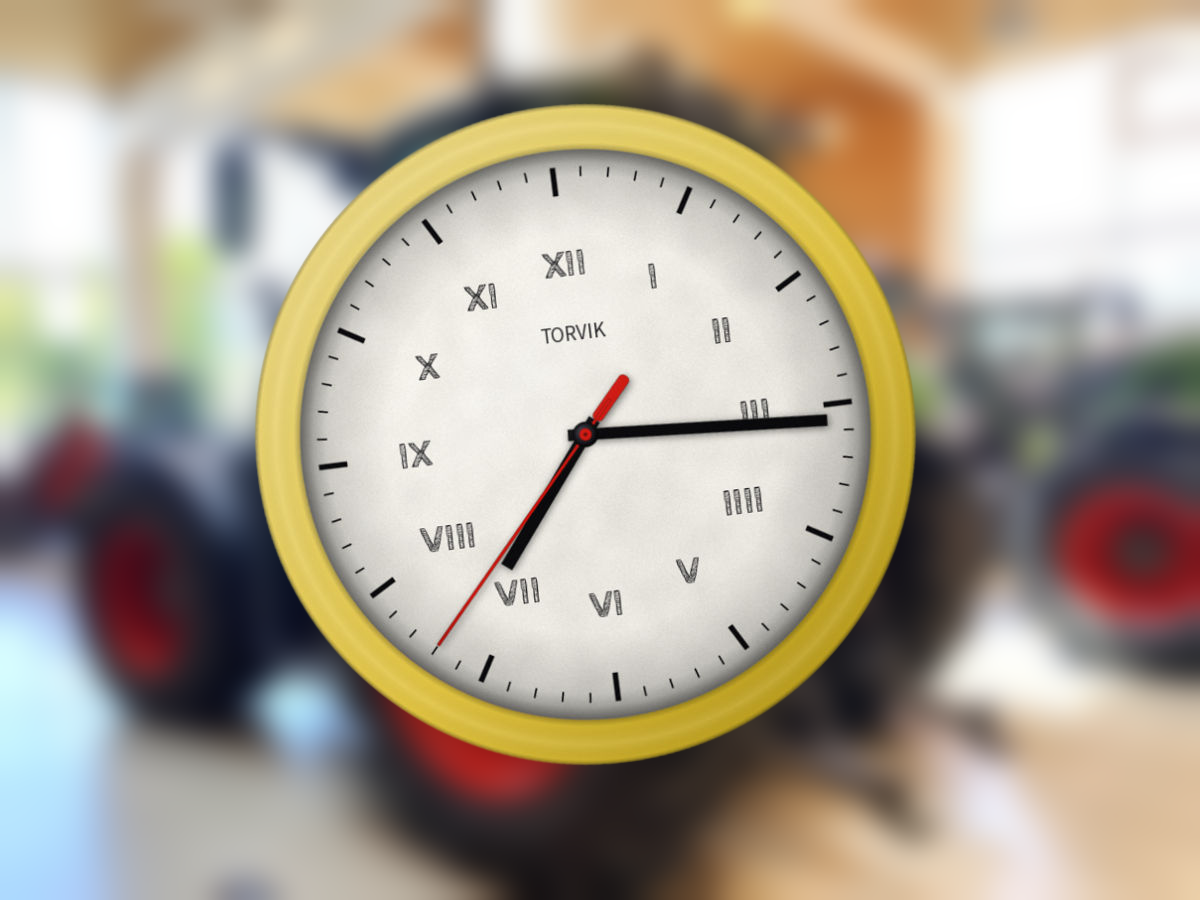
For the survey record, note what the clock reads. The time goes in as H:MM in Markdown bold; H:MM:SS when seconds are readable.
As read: **7:15:37**
